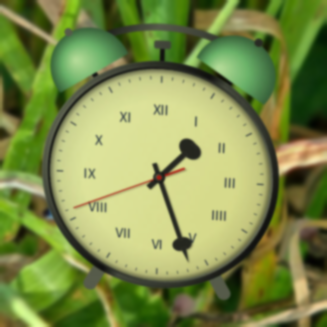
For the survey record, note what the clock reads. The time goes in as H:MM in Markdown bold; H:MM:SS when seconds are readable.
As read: **1:26:41**
